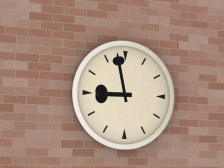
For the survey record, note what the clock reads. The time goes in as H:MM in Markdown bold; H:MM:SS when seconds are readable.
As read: **8:58**
